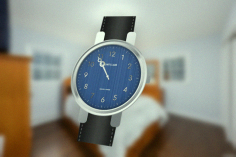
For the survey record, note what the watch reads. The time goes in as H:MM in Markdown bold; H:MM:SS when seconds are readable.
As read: **10:54**
